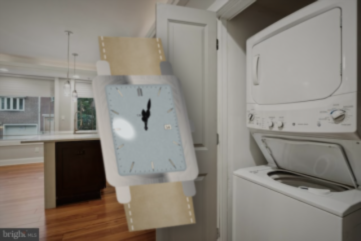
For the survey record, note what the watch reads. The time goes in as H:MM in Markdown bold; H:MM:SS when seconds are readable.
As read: **12:03**
